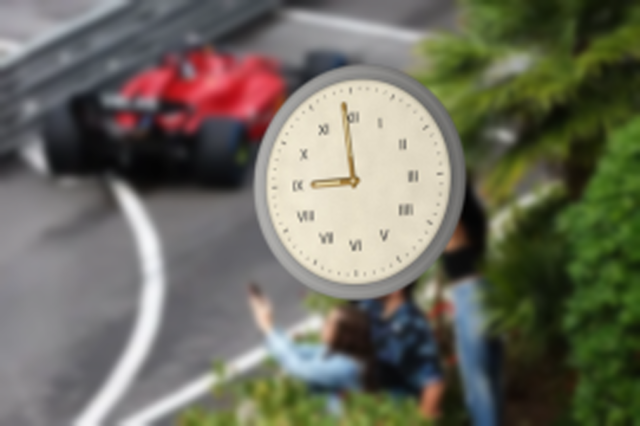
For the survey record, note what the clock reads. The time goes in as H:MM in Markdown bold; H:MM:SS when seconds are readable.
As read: **8:59**
